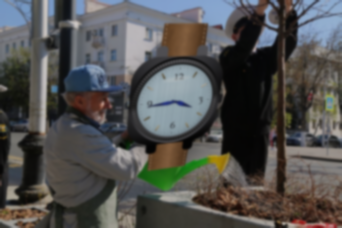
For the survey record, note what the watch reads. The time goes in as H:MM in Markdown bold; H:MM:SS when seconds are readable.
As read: **3:44**
